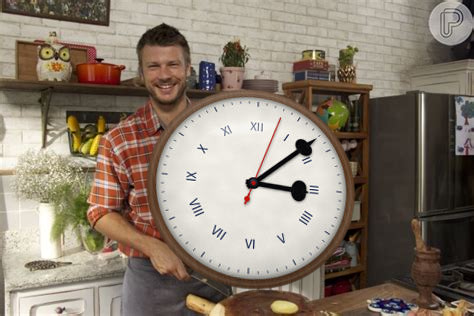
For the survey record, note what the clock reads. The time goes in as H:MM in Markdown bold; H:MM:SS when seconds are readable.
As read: **3:08:03**
